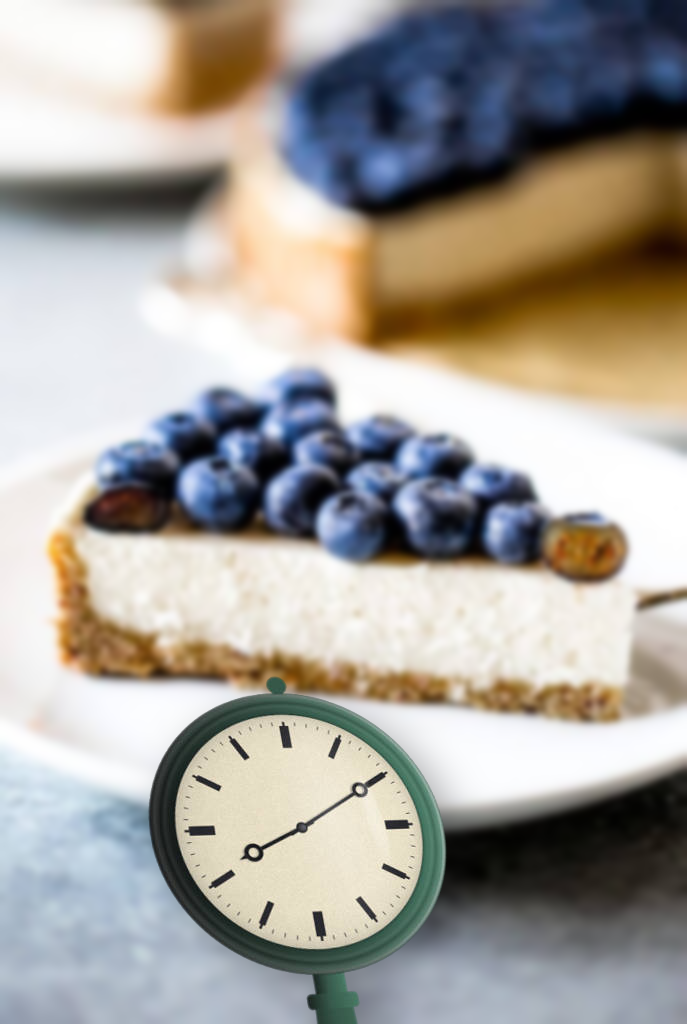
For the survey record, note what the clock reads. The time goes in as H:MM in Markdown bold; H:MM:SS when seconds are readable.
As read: **8:10**
